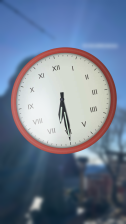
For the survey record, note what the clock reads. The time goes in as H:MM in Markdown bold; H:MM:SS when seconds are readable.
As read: **6:30**
